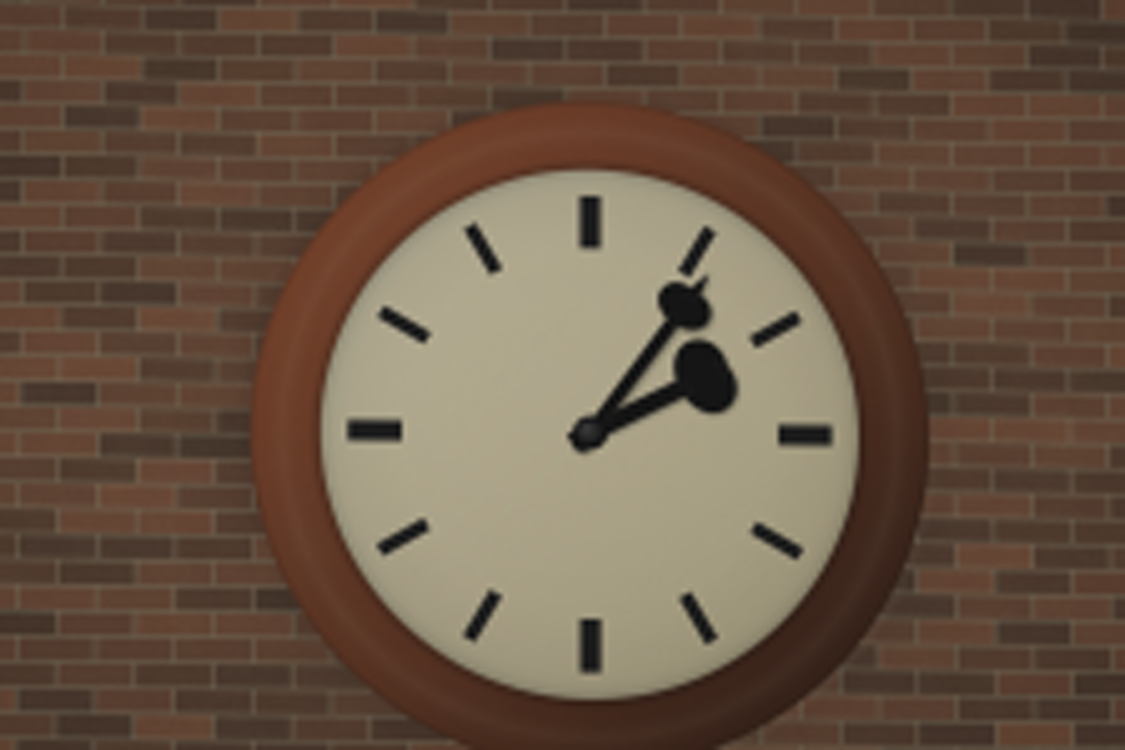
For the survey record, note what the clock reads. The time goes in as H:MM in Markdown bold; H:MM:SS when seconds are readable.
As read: **2:06**
